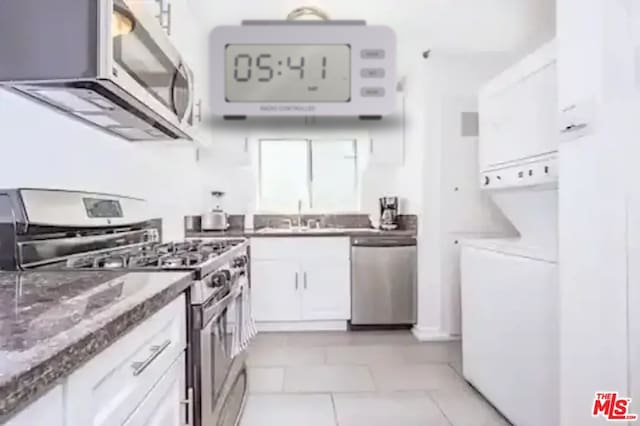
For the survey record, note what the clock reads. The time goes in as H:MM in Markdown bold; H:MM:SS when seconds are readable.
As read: **5:41**
